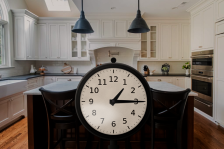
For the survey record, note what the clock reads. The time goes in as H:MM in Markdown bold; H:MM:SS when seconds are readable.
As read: **1:15**
